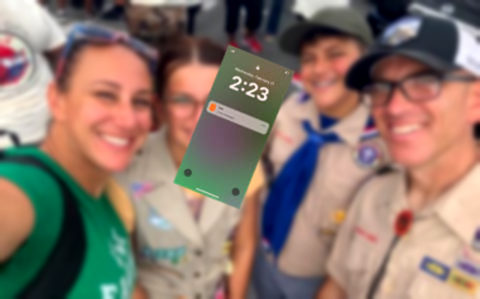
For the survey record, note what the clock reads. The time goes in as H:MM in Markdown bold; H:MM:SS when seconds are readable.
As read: **2:23**
